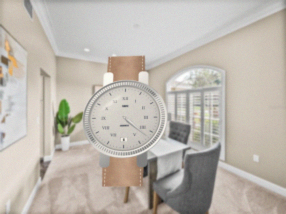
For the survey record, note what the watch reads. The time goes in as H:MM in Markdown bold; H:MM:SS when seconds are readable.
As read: **4:22**
